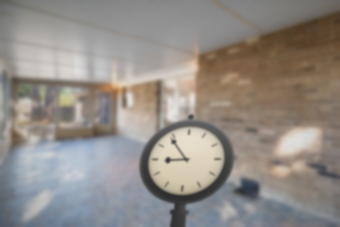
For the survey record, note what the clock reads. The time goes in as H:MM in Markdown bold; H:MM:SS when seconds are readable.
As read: **8:54**
